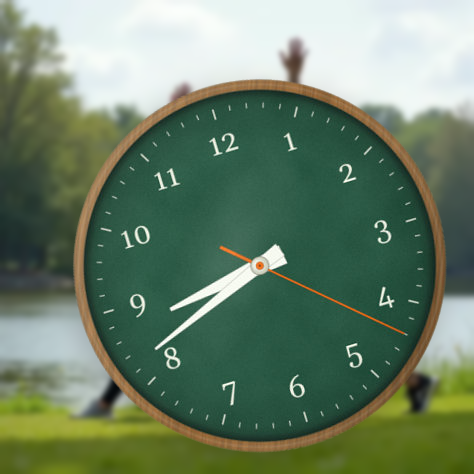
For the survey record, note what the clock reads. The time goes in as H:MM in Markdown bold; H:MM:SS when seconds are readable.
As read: **8:41:22**
